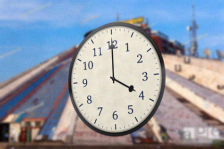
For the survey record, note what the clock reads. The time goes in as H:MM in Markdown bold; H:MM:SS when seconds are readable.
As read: **4:00**
